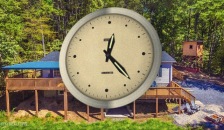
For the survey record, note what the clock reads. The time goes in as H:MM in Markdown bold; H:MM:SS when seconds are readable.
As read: **12:23**
